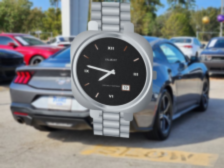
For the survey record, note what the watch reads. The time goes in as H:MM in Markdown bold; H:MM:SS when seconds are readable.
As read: **7:47**
